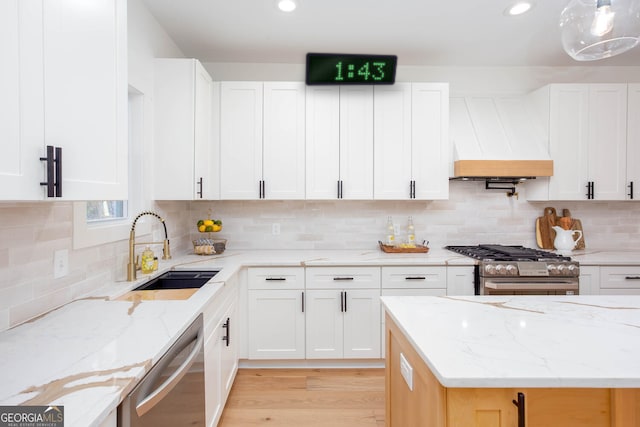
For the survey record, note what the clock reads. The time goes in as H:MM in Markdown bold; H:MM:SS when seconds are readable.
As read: **1:43**
